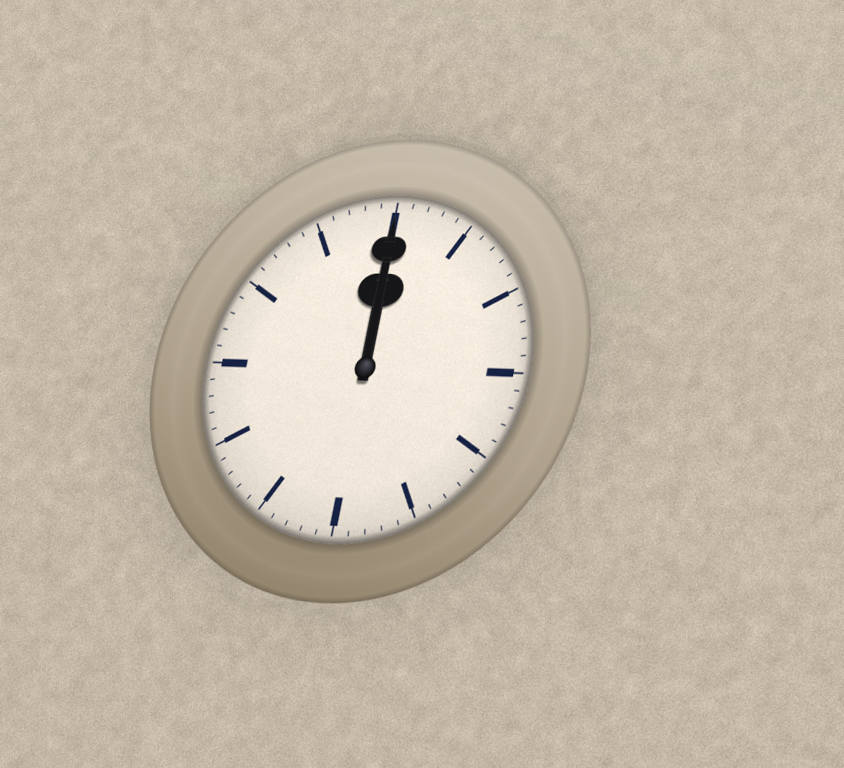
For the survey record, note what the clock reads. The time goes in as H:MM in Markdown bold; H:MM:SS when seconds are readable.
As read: **12:00**
